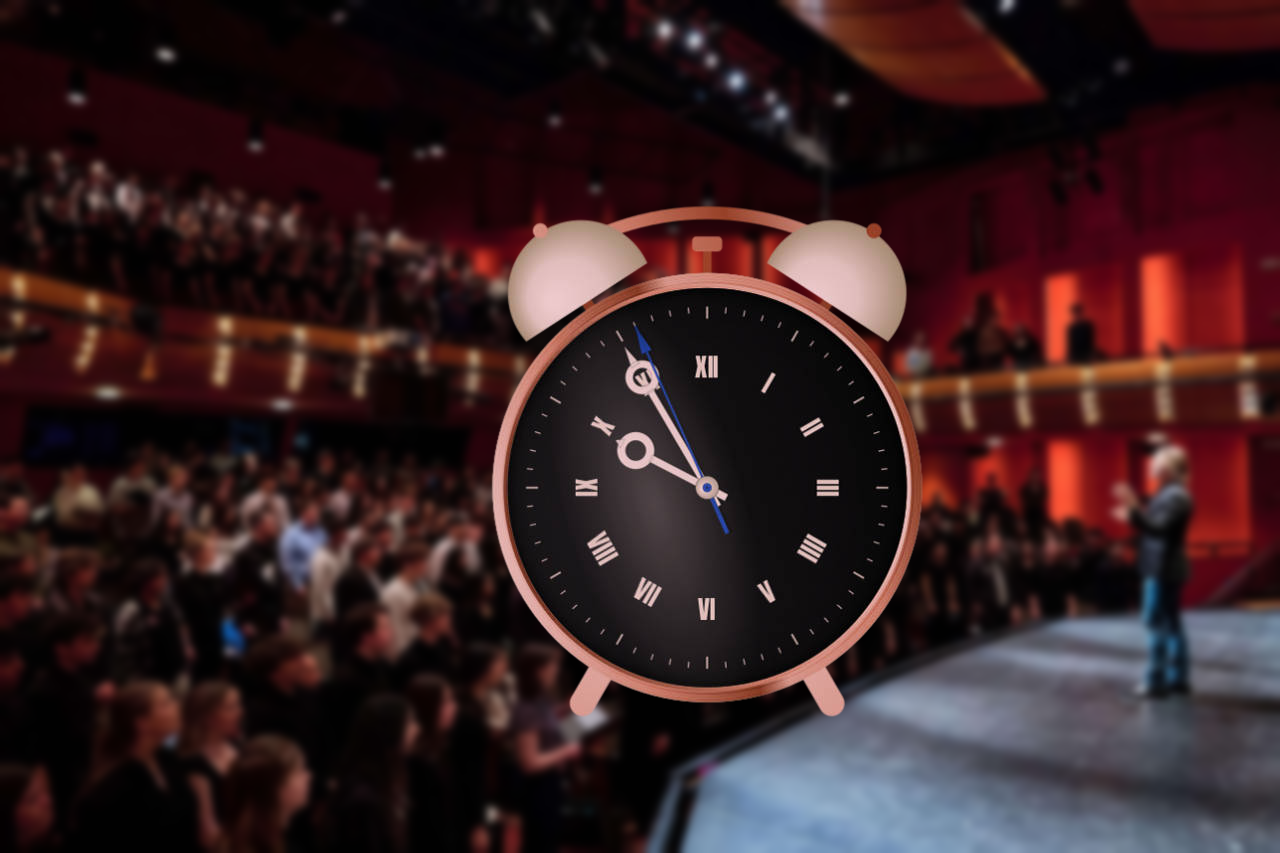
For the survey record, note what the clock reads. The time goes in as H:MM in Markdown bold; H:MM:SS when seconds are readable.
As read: **9:54:56**
